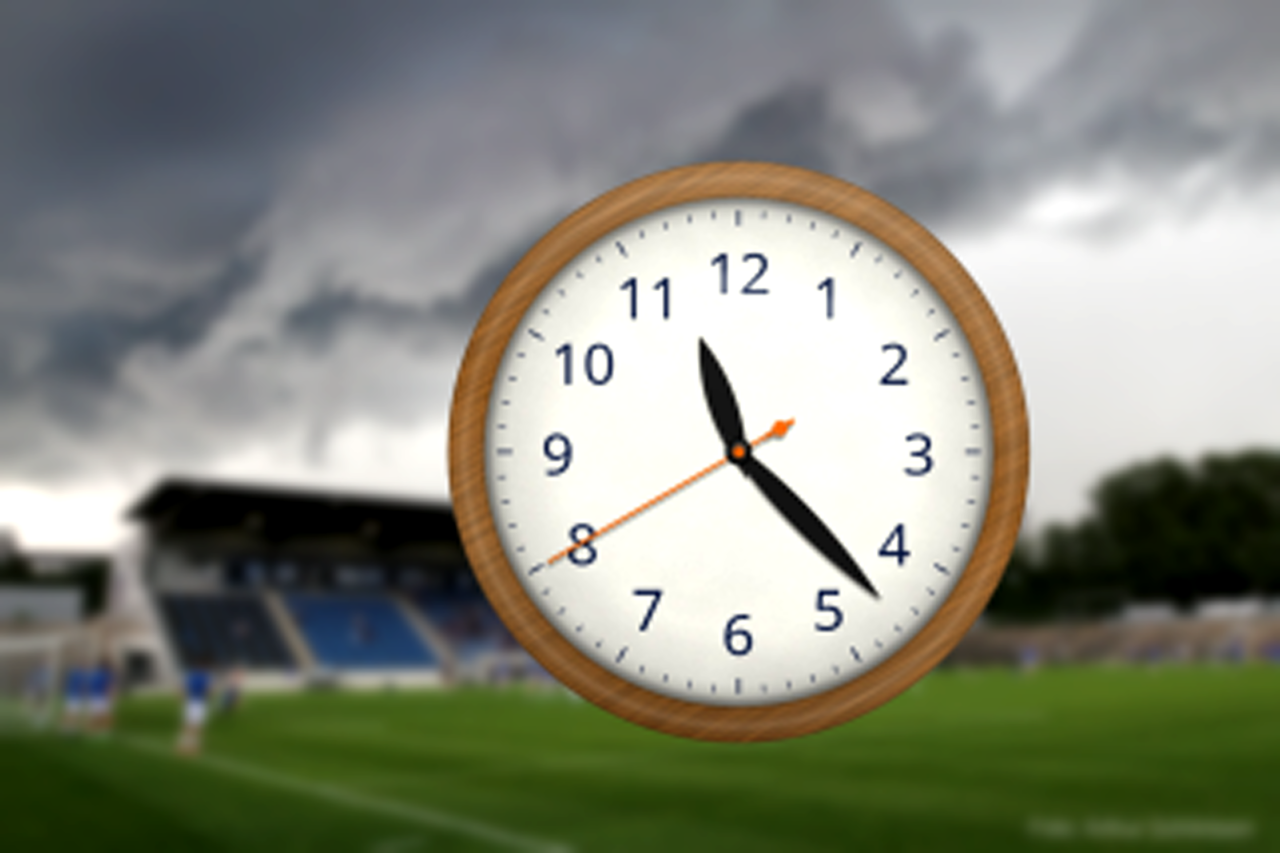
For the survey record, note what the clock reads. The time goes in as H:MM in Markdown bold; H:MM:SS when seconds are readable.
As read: **11:22:40**
